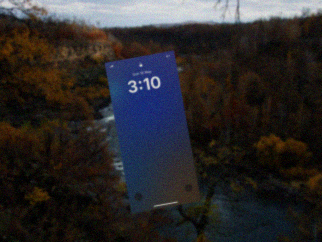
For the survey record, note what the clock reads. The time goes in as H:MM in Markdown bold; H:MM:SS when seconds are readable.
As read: **3:10**
